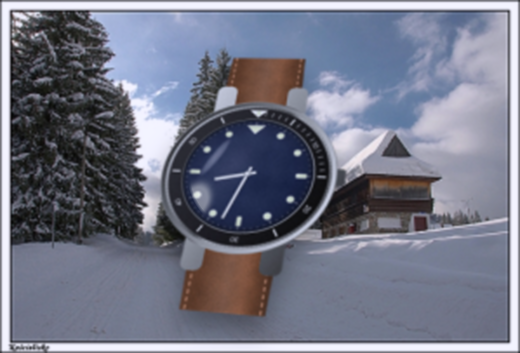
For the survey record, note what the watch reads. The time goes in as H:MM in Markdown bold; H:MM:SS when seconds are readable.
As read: **8:33**
